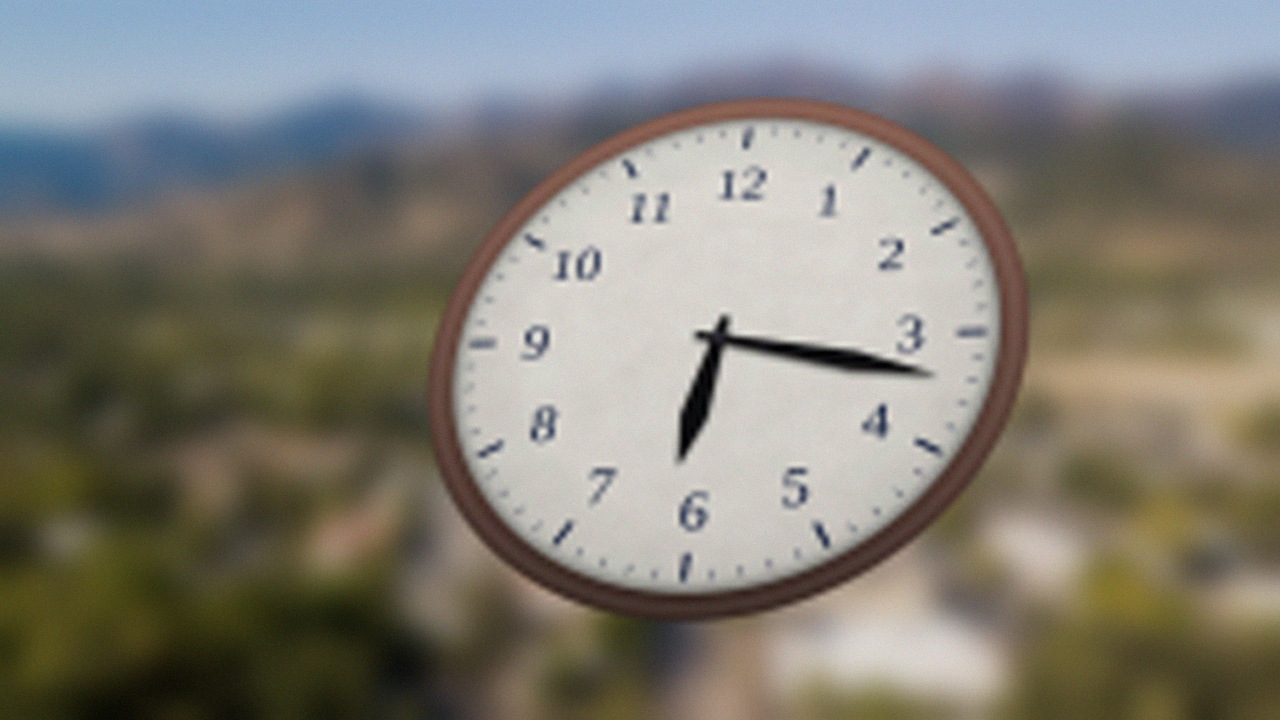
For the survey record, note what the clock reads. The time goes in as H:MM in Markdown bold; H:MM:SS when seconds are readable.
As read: **6:17**
